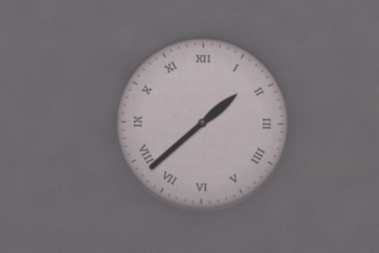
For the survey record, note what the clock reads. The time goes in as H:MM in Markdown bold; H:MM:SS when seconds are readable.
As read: **1:38**
